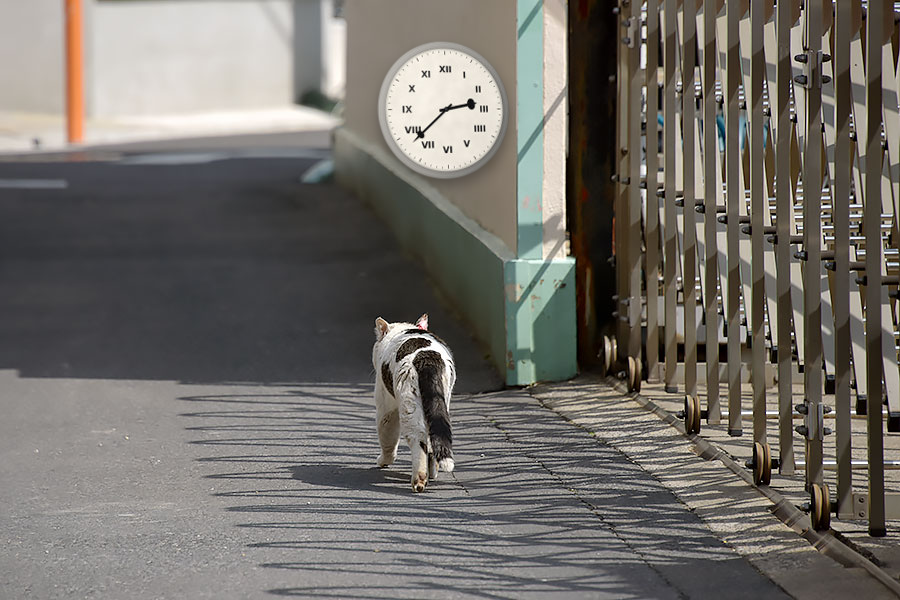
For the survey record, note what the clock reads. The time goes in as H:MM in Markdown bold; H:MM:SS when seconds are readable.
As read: **2:38**
